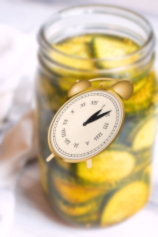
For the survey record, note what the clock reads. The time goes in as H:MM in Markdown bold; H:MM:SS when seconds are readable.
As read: **1:09**
